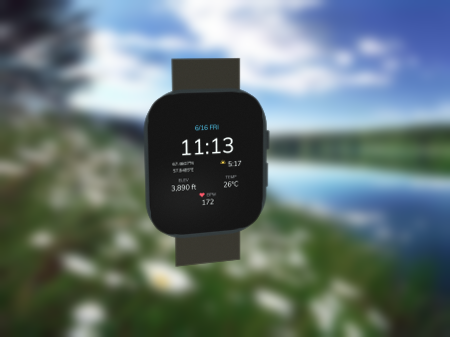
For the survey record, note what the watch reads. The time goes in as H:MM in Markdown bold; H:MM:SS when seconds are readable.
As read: **11:13**
